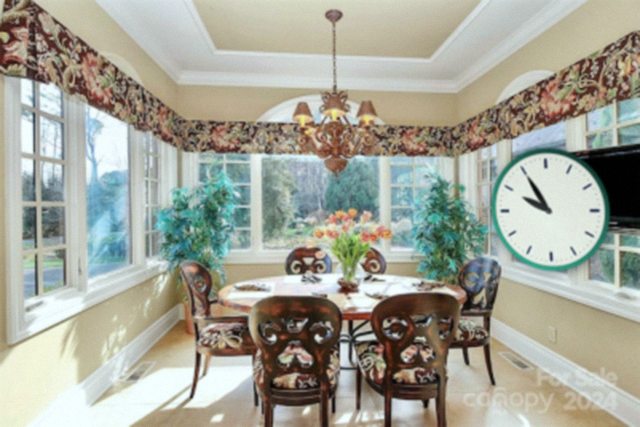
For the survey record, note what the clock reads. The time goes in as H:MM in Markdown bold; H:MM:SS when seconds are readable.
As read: **9:55**
